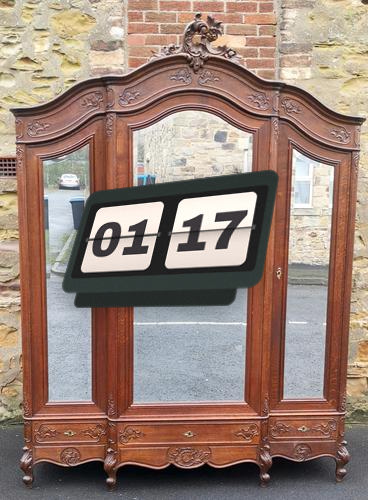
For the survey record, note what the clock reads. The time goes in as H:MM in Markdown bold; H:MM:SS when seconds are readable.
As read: **1:17**
